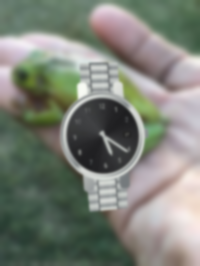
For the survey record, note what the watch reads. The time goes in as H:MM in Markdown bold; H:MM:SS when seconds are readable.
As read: **5:21**
